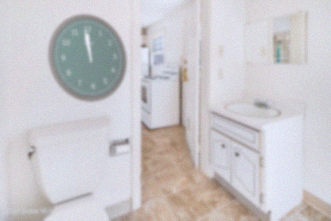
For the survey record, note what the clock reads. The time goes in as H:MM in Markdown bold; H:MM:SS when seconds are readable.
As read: **11:59**
